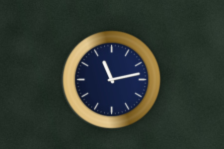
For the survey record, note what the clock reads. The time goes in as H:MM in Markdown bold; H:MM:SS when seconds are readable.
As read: **11:13**
